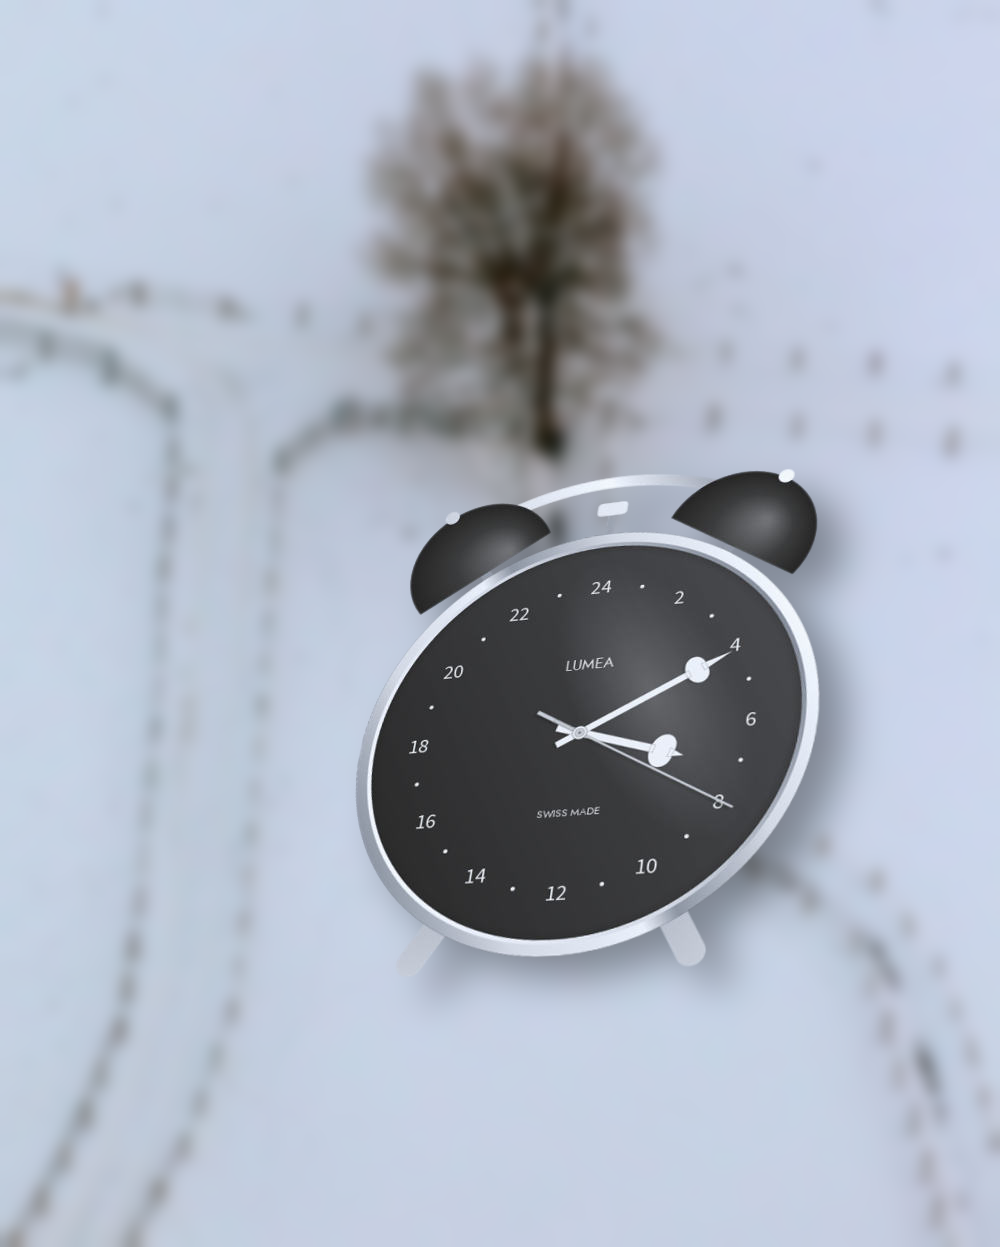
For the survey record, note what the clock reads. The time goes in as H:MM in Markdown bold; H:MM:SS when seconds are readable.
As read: **7:10:20**
